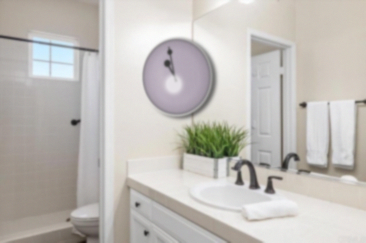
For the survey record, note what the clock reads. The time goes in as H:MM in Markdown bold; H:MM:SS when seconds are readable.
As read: **10:58**
